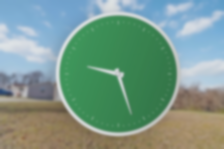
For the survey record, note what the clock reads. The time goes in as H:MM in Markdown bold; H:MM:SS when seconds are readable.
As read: **9:27**
